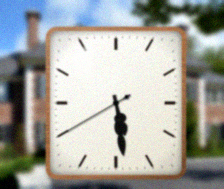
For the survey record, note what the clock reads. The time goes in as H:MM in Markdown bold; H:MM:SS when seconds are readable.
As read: **5:28:40**
